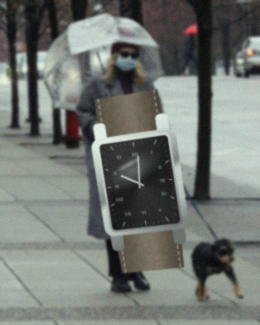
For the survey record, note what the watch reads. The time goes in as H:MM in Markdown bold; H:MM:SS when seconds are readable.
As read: **10:01**
